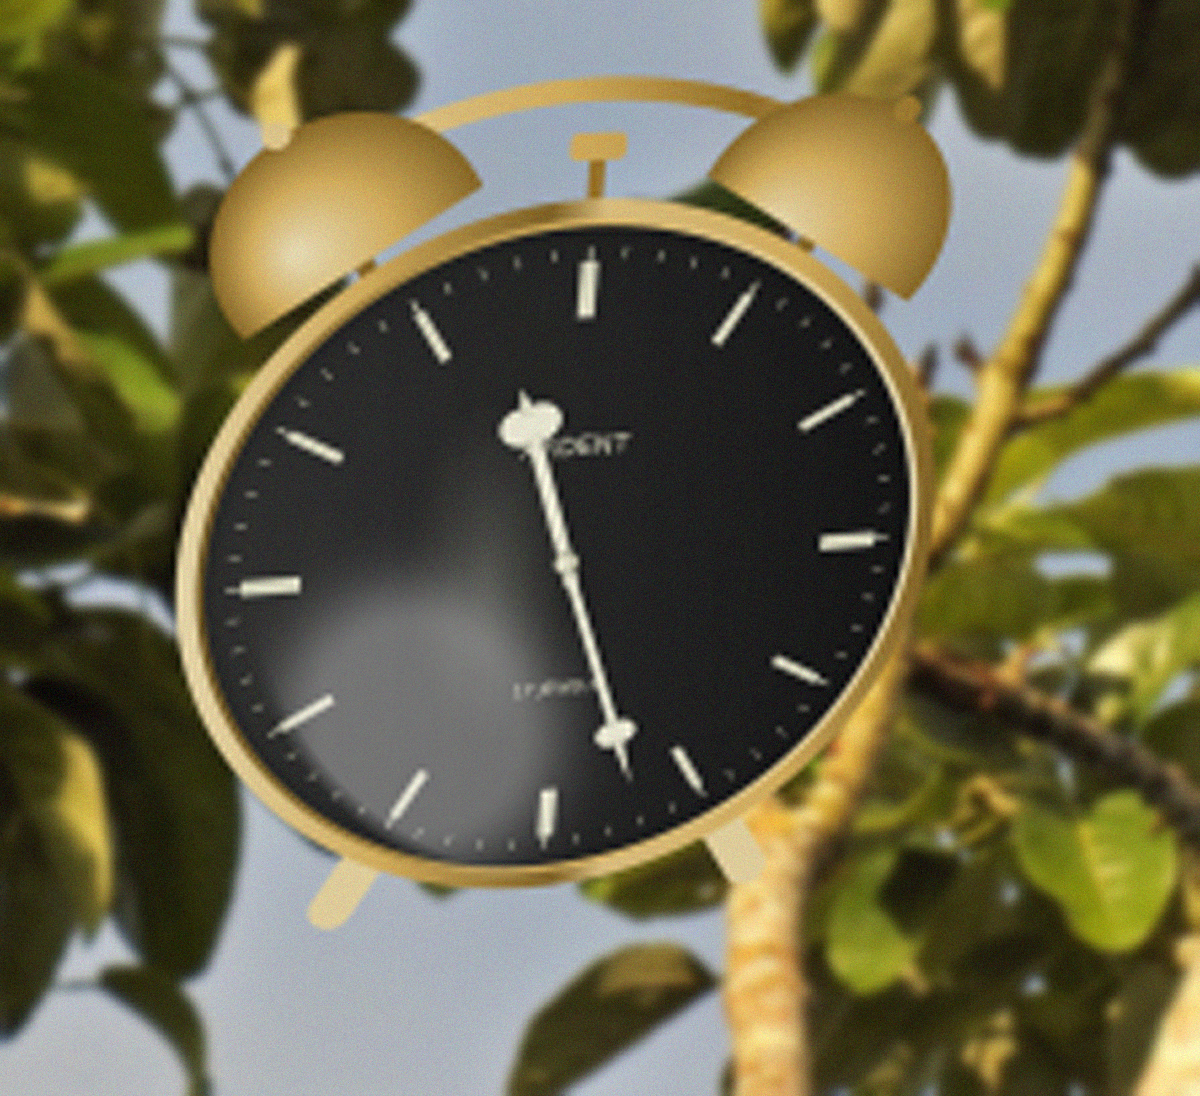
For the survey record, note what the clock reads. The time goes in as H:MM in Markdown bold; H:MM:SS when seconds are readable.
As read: **11:27**
